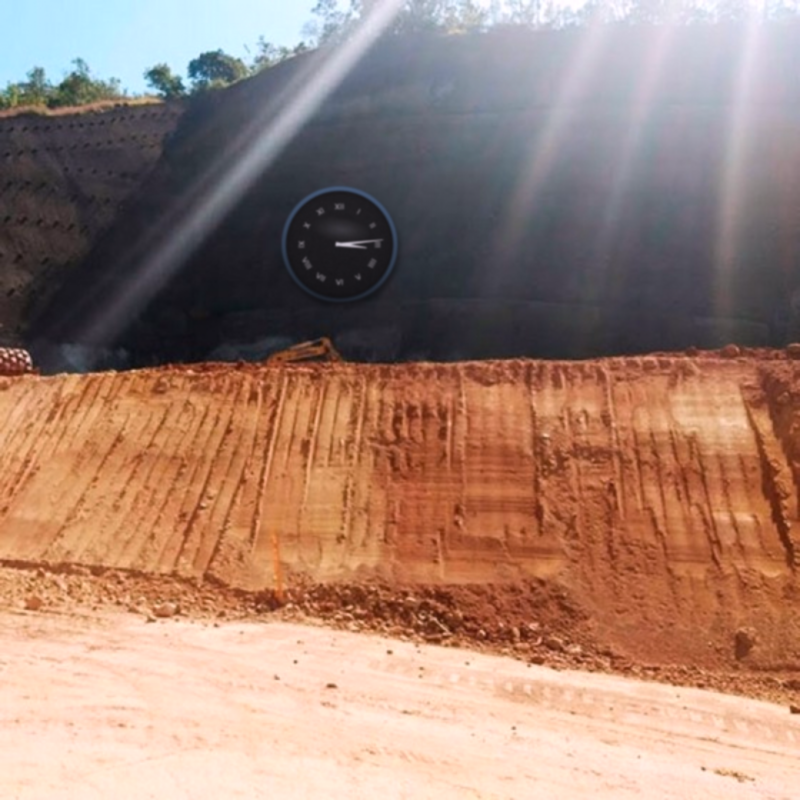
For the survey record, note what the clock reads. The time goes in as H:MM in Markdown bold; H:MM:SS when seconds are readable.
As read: **3:14**
